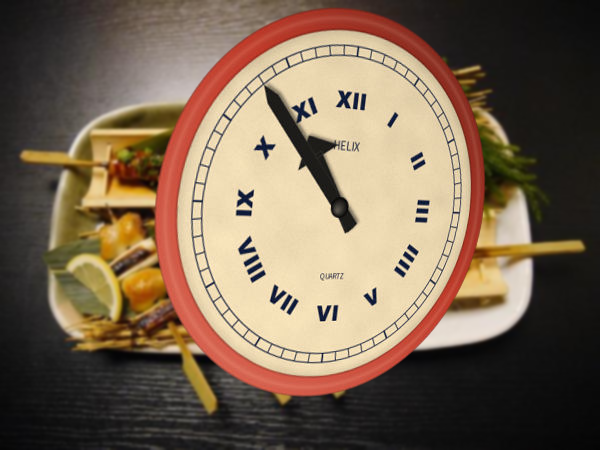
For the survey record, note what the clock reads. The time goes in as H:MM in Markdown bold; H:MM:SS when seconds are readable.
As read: **10:53**
